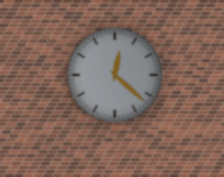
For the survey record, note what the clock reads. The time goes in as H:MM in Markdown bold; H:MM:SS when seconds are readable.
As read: **12:22**
